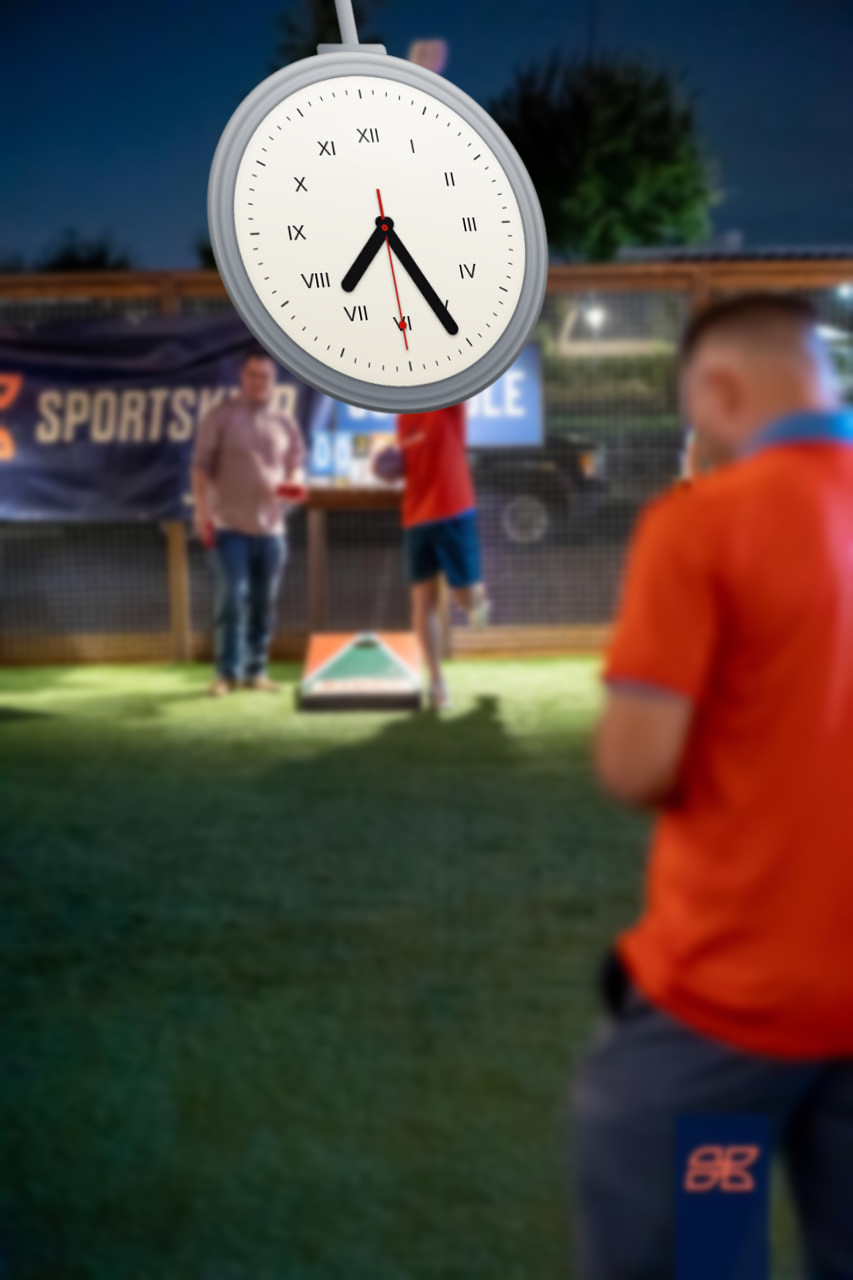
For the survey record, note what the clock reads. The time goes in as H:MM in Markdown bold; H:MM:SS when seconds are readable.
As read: **7:25:30**
